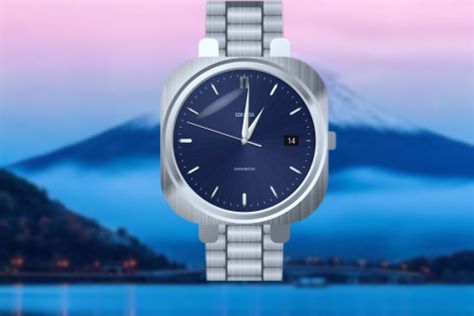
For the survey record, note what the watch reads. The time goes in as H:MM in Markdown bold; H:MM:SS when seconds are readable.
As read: **1:00:48**
